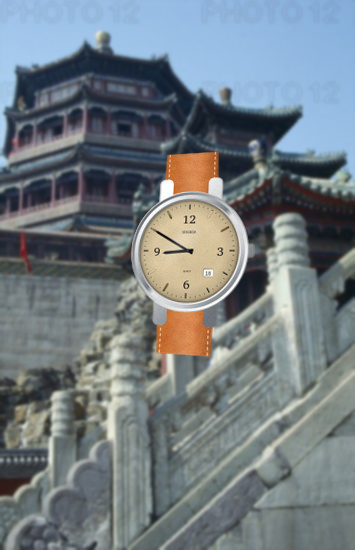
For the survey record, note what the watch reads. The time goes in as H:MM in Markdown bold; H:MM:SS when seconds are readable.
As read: **8:50**
